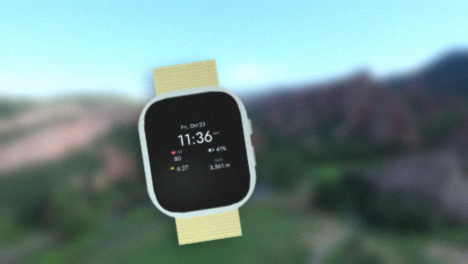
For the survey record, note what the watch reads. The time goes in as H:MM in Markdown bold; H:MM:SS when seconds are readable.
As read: **11:36**
